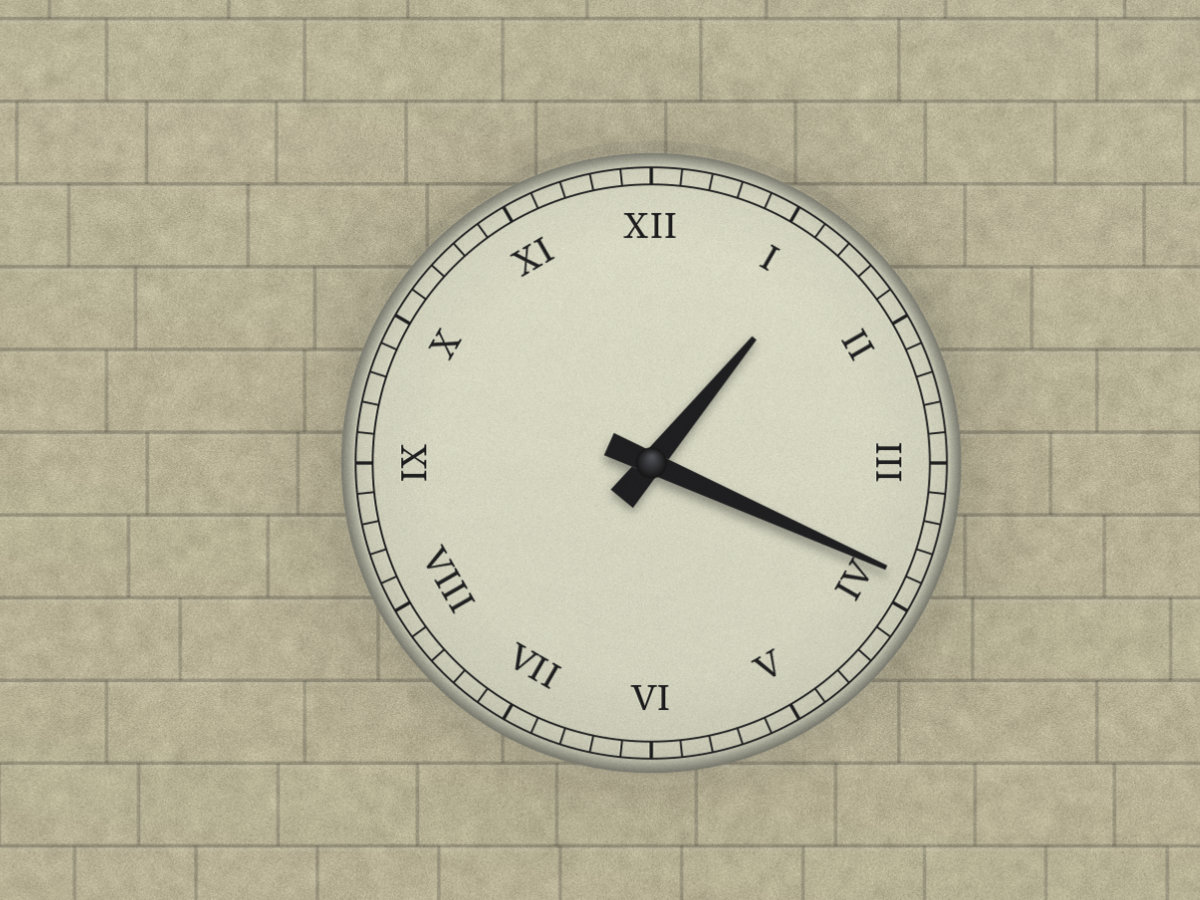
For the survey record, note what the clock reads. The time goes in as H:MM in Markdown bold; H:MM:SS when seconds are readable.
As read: **1:19**
